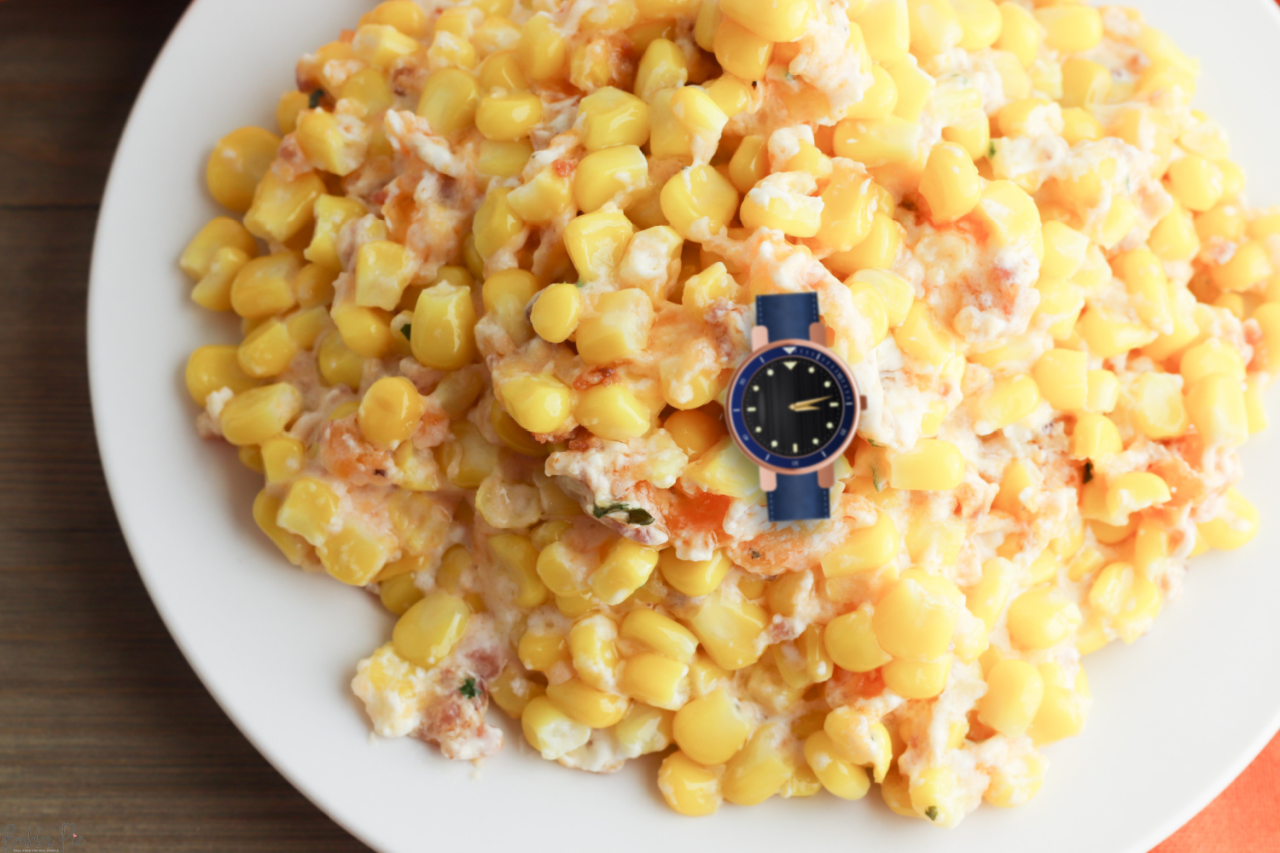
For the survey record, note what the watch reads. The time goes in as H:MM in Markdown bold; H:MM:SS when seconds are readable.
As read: **3:13**
